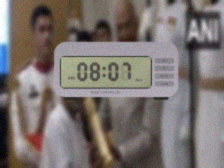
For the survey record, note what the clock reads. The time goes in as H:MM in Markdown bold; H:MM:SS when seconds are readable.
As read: **8:07**
